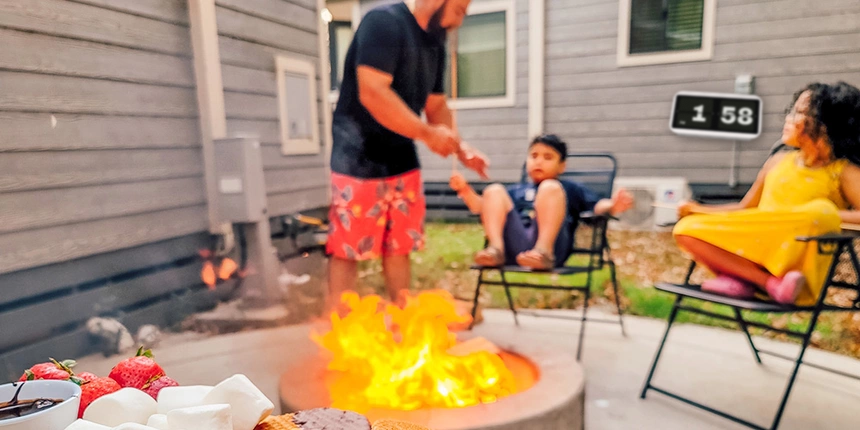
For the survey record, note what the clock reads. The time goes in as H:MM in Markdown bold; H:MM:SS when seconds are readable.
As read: **1:58**
